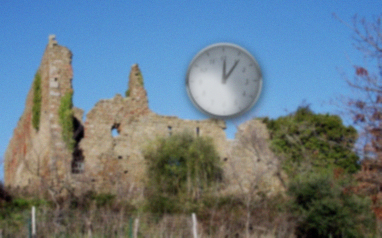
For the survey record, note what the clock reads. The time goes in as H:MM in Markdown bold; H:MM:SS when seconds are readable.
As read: **12:06**
